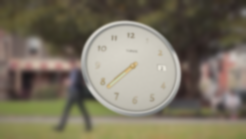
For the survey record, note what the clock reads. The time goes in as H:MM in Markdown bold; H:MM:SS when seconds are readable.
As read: **7:38**
